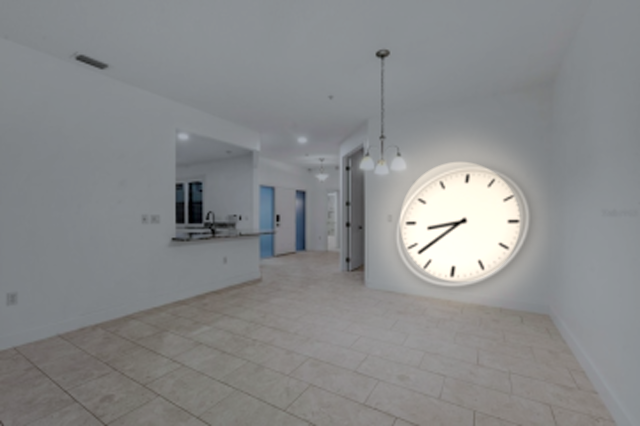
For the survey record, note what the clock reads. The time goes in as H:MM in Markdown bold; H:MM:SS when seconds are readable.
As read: **8:38**
